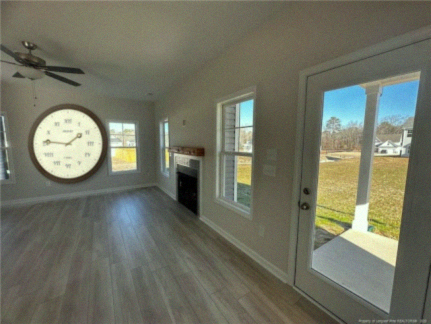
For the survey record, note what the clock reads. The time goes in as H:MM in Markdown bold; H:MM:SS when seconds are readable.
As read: **1:46**
